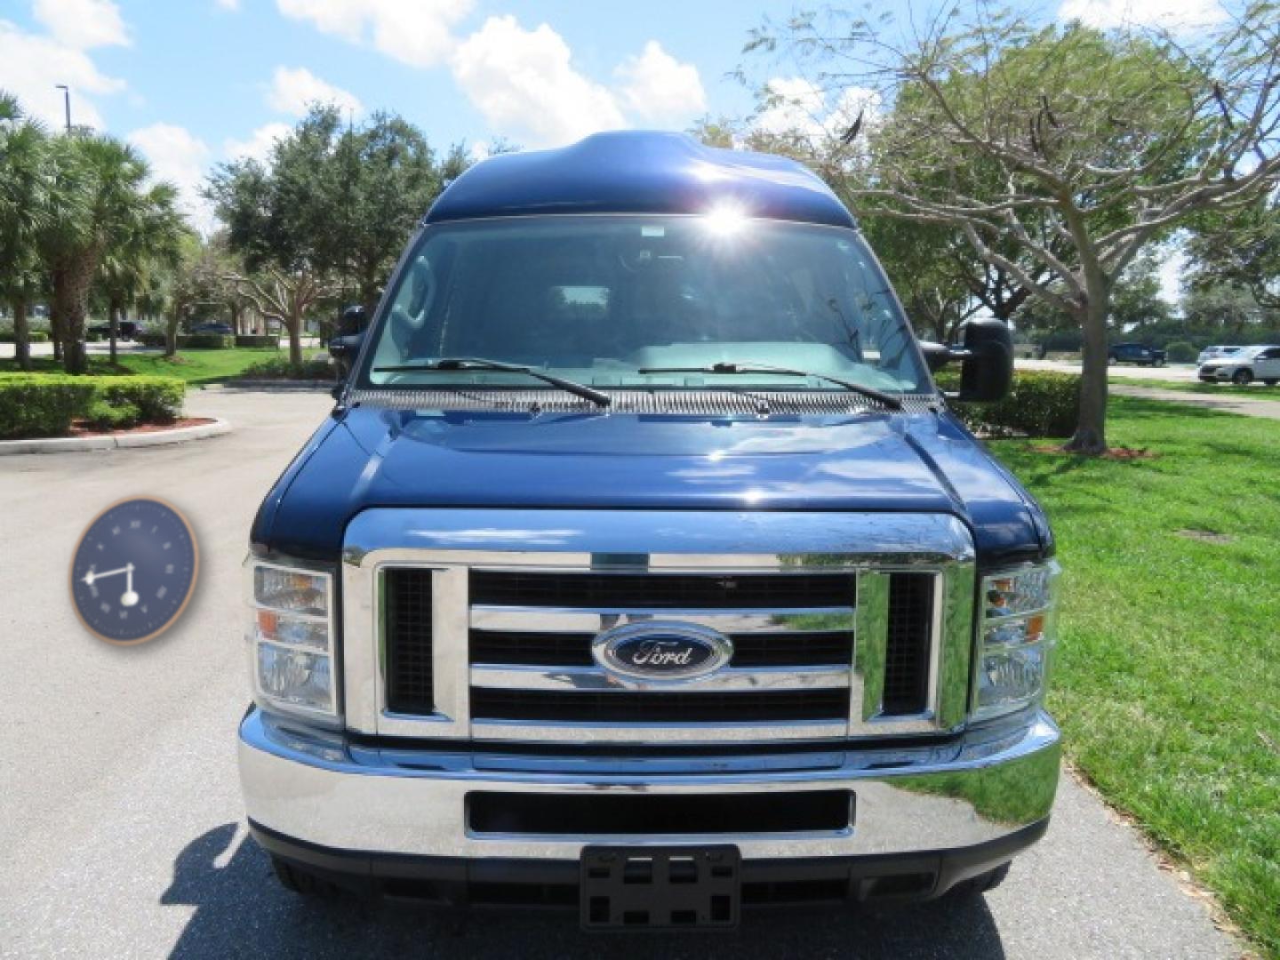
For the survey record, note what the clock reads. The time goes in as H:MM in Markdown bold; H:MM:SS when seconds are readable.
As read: **5:43**
